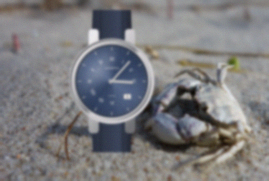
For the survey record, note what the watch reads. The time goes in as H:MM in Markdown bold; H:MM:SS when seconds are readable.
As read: **3:07**
